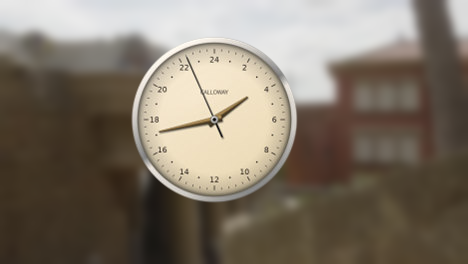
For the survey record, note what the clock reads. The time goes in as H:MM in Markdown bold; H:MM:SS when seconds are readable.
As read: **3:42:56**
